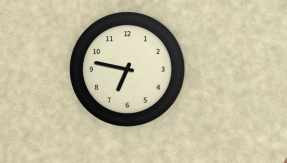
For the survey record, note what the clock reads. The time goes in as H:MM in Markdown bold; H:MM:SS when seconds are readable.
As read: **6:47**
